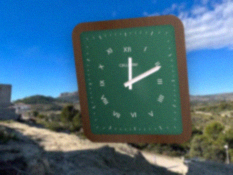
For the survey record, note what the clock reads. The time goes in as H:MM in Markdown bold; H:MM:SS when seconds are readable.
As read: **12:11**
